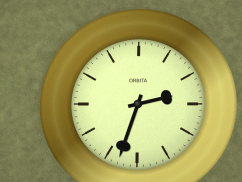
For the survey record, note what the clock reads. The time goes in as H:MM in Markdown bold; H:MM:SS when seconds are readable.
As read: **2:33**
